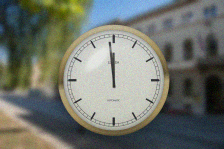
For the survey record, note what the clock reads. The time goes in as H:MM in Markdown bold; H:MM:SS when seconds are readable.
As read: **11:59**
